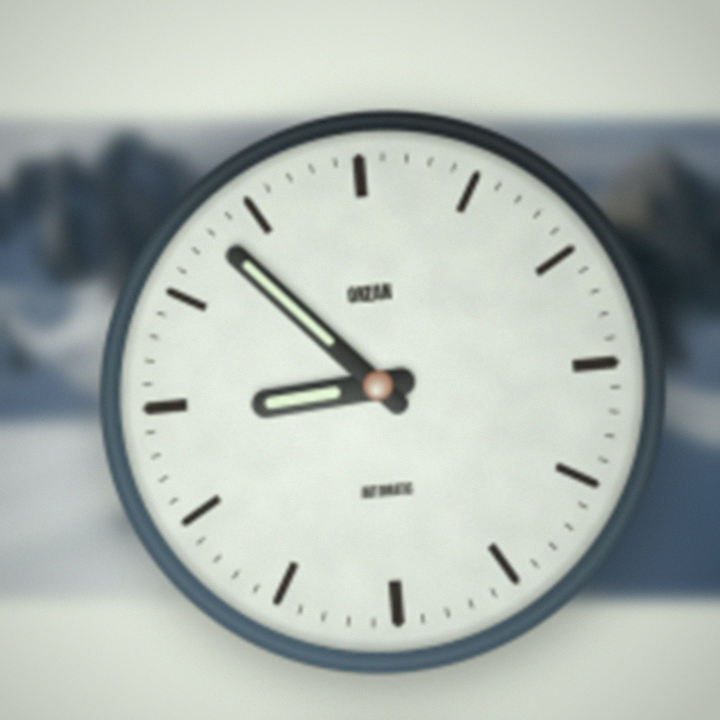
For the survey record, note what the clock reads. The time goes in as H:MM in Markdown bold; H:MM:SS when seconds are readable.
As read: **8:53**
